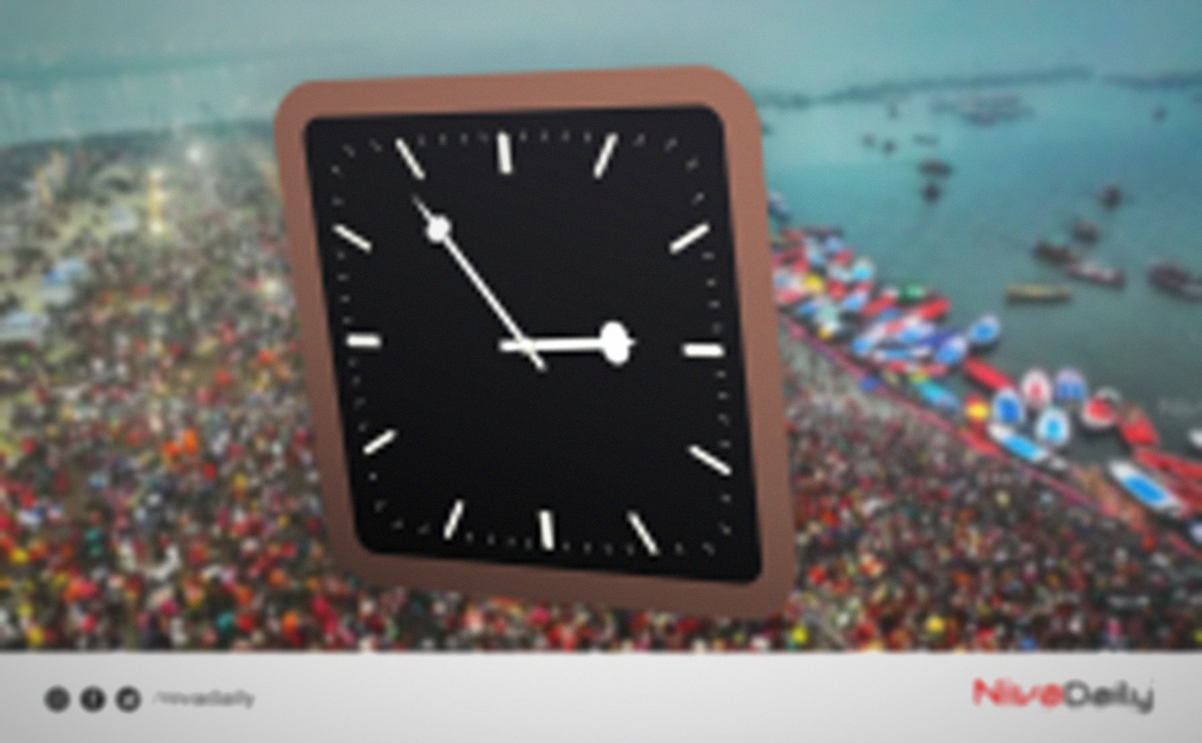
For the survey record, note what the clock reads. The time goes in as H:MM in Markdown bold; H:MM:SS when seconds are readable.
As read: **2:54**
